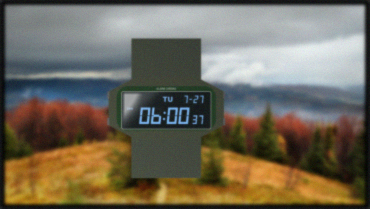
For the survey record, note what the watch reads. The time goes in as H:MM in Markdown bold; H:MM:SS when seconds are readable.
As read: **6:00**
